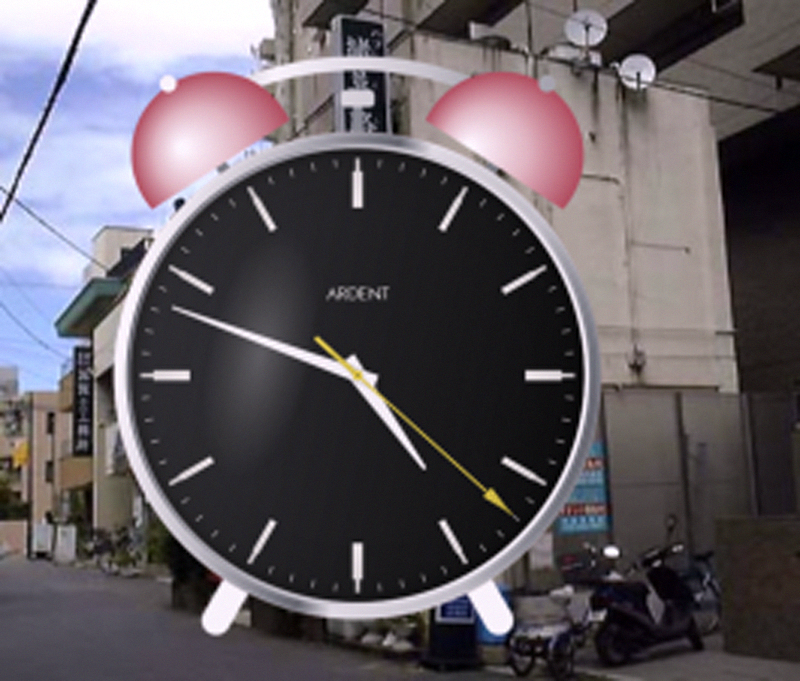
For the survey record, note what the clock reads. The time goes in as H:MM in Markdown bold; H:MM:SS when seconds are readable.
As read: **4:48:22**
